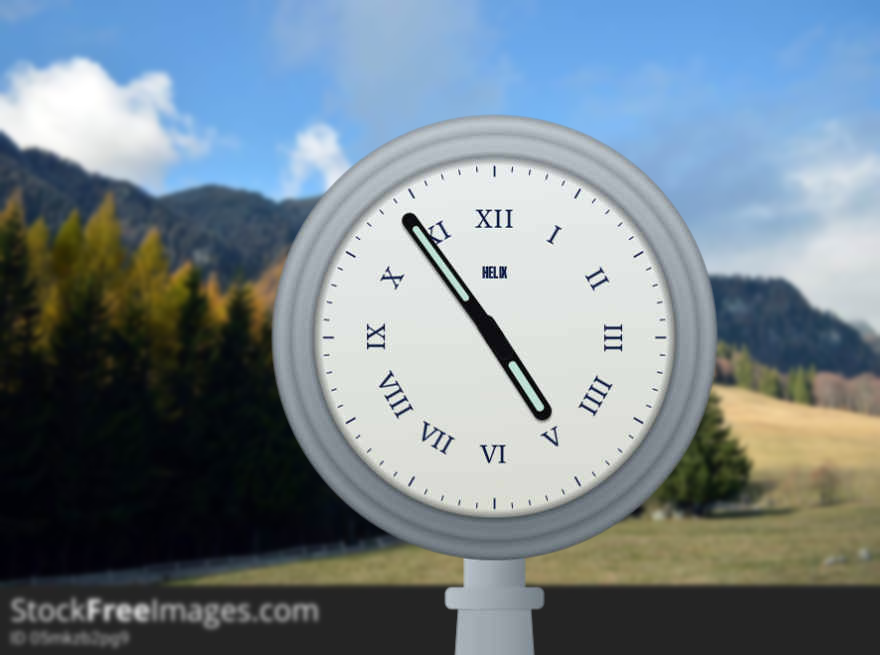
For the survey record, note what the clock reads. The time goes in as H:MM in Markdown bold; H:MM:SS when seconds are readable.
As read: **4:54**
